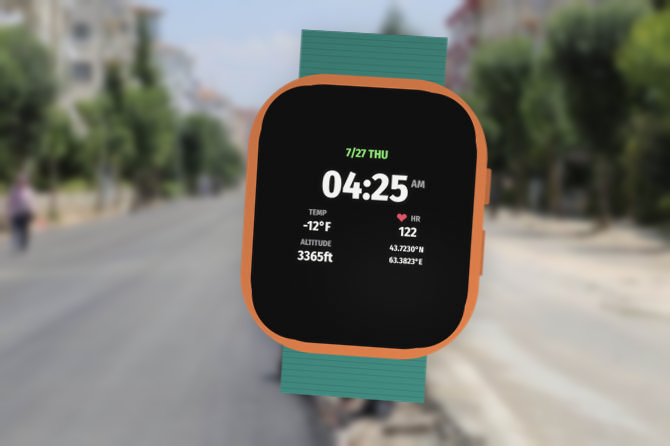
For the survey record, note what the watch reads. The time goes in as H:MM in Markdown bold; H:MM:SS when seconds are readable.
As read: **4:25**
